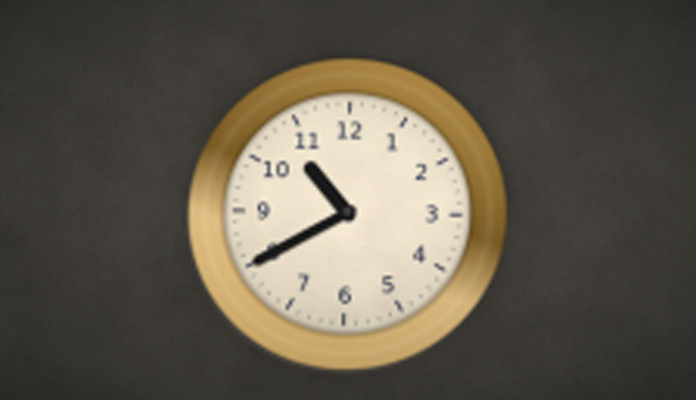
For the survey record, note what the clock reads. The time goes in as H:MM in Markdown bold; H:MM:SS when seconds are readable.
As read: **10:40**
